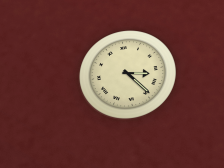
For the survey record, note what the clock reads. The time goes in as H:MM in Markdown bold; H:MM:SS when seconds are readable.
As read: **3:24**
